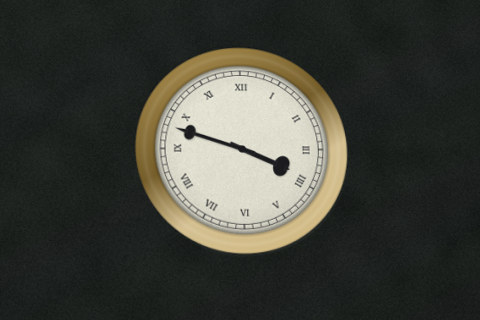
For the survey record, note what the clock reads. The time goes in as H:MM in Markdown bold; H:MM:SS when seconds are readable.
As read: **3:48**
